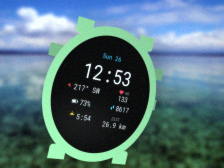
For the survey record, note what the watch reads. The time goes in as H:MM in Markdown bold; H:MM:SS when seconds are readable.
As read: **12:53**
